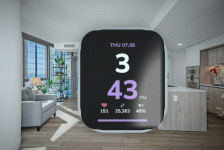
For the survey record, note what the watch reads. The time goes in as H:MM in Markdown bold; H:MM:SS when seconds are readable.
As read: **3:43**
